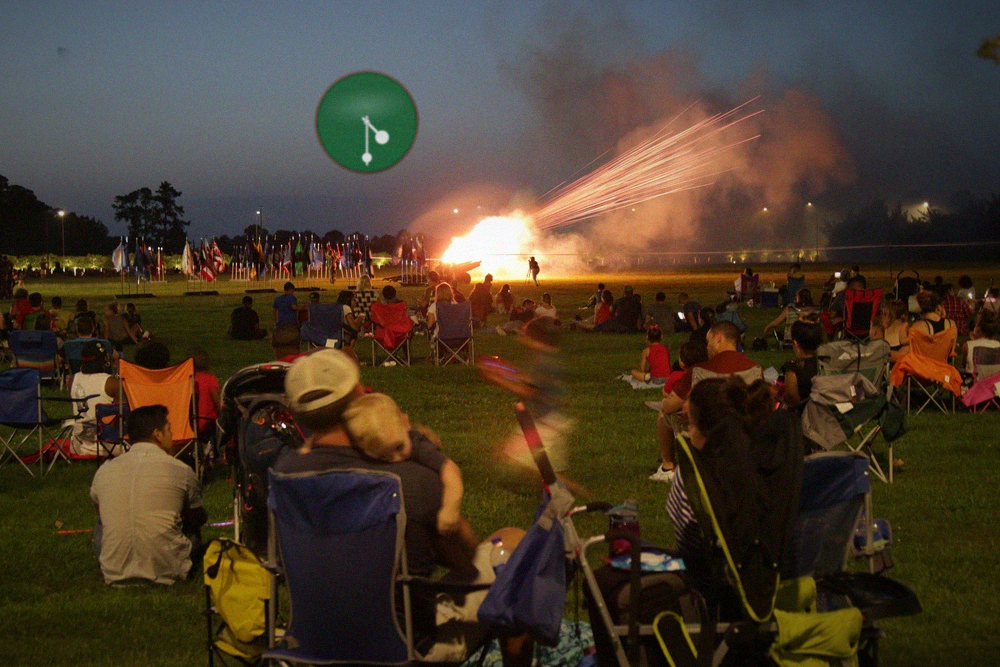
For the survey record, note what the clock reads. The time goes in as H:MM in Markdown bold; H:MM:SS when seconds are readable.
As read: **4:30**
